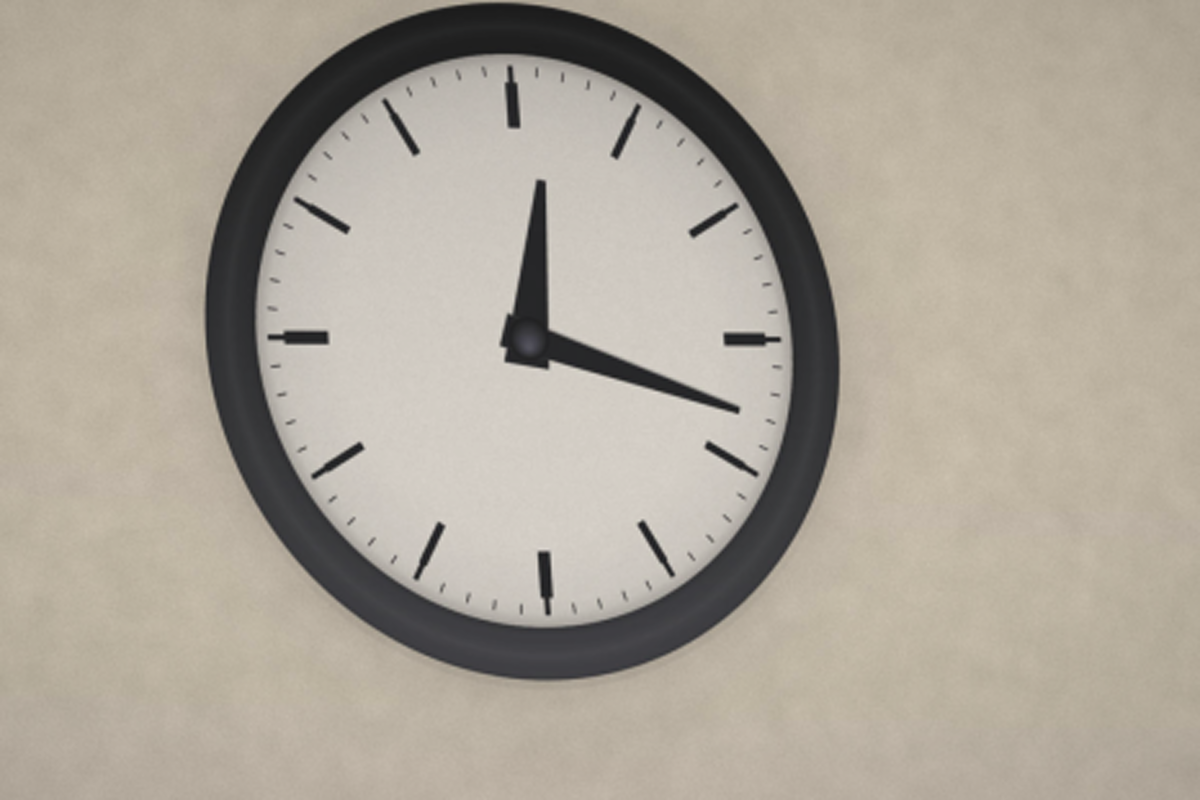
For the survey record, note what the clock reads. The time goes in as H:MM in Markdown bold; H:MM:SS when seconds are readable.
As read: **12:18**
